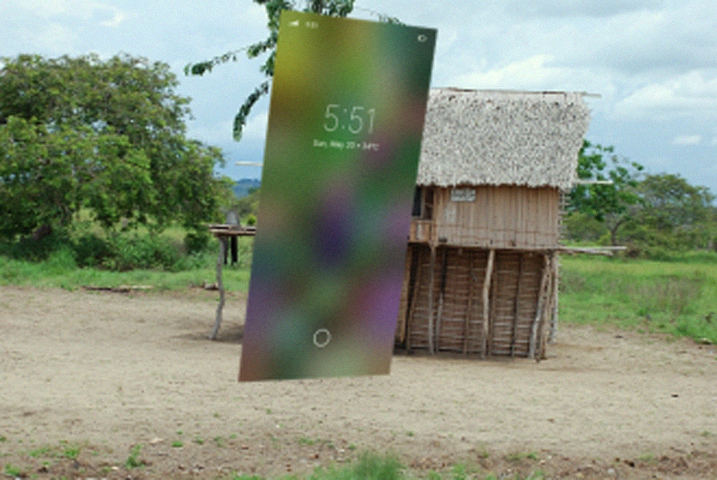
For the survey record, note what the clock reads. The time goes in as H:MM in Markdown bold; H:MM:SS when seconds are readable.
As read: **5:51**
